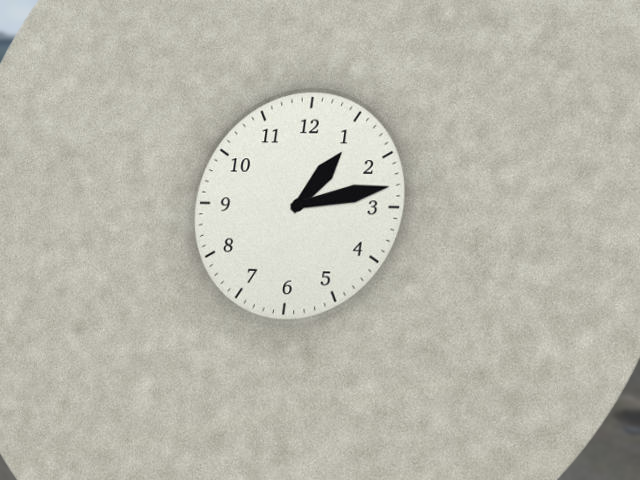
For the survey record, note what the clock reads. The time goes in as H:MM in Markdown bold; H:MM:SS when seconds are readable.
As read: **1:13**
